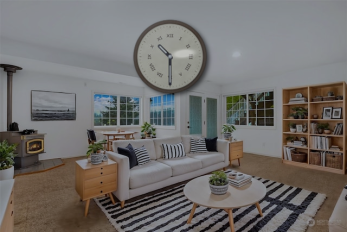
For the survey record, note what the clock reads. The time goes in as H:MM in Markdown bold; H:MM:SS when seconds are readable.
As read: **10:30**
